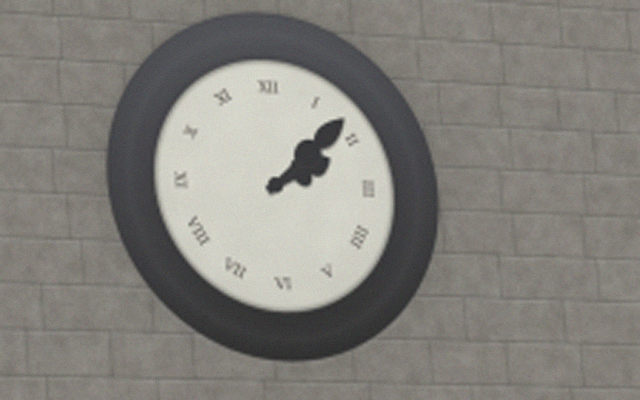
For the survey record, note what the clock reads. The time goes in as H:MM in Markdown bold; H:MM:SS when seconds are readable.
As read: **2:08**
